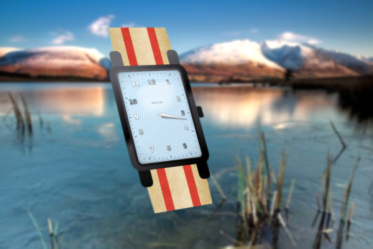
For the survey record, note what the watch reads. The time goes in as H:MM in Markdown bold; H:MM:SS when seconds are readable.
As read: **3:17**
